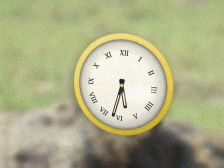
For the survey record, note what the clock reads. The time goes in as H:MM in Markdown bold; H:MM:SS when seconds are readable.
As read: **5:32**
